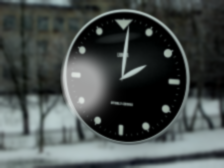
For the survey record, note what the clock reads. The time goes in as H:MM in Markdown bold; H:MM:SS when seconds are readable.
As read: **2:01**
